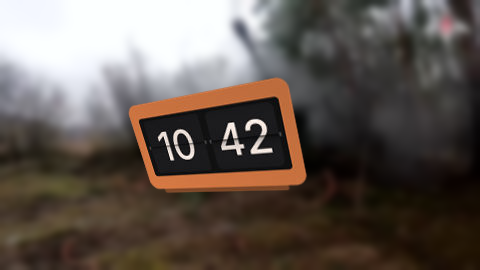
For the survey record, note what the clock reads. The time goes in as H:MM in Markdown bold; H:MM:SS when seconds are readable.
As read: **10:42**
